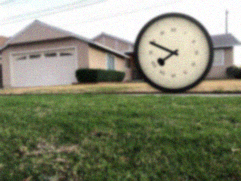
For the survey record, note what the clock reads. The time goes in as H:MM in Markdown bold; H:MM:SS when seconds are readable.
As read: **7:49**
